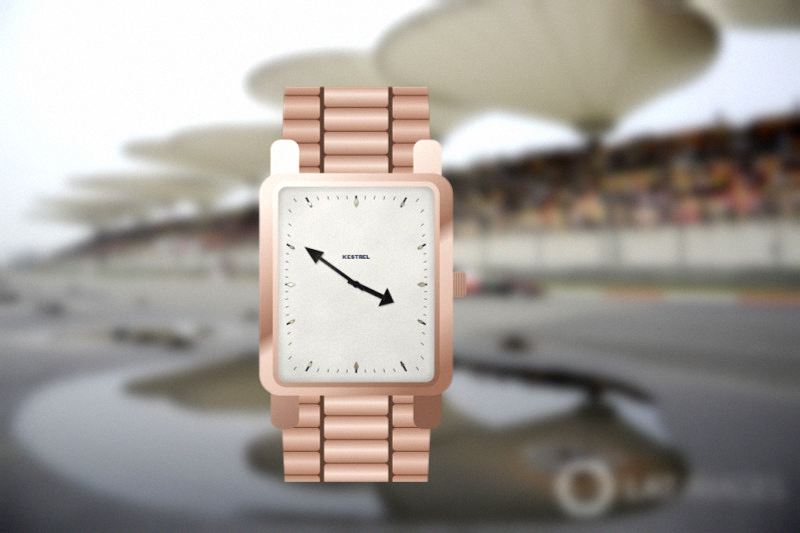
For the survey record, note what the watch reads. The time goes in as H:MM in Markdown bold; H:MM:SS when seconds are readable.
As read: **3:51**
